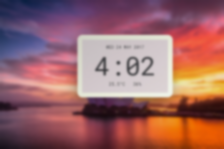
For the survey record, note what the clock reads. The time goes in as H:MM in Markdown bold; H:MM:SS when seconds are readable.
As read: **4:02**
